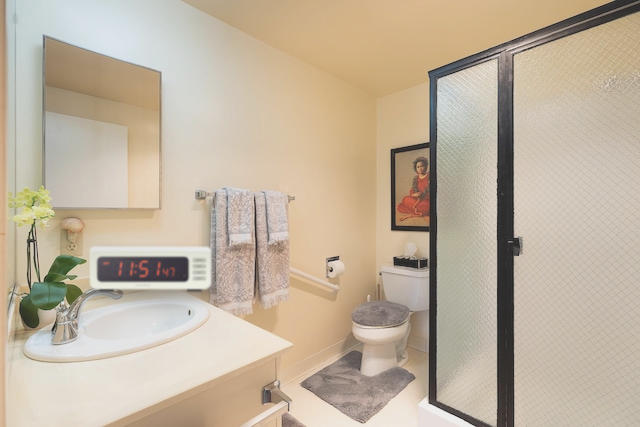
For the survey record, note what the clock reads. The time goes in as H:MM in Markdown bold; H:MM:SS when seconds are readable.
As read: **11:51**
